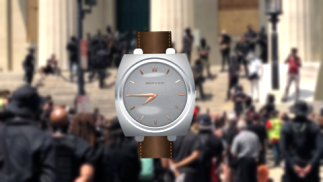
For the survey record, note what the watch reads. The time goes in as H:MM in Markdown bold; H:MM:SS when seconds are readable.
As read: **7:45**
